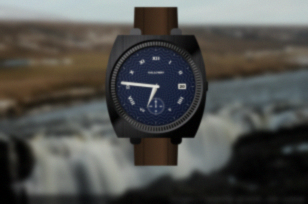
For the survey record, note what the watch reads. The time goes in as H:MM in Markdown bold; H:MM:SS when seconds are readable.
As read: **6:46**
